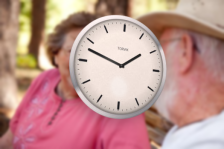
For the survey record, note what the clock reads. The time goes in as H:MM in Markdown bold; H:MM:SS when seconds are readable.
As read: **1:48**
